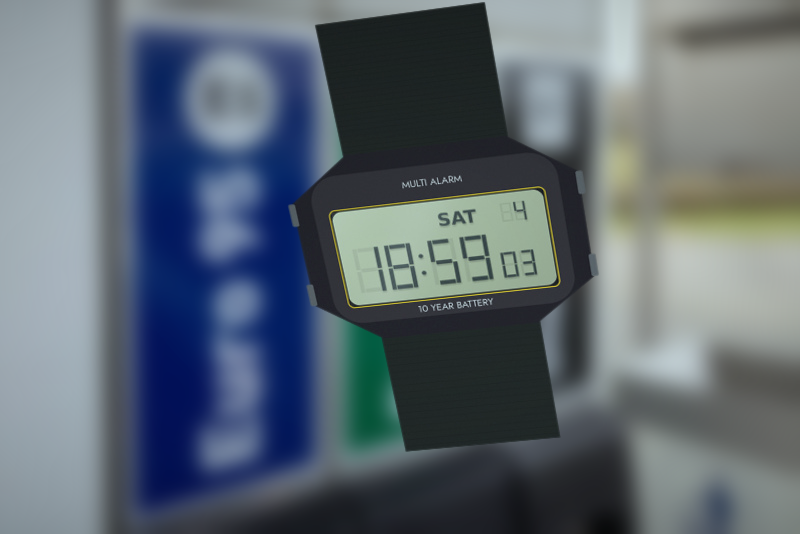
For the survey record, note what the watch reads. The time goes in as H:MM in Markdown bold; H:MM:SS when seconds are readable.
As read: **18:59:03**
